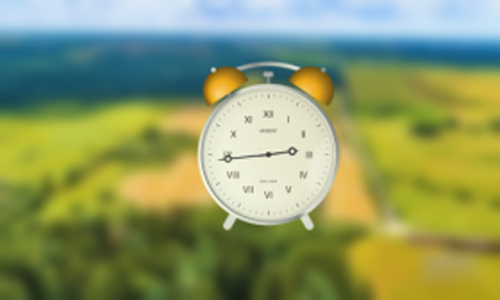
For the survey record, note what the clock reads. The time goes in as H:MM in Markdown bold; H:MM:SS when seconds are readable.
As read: **2:44**
